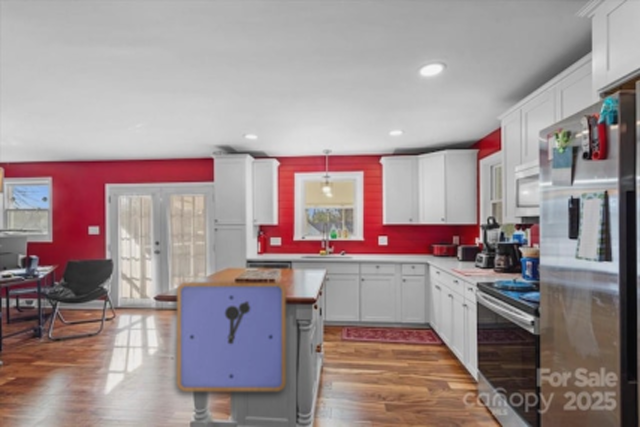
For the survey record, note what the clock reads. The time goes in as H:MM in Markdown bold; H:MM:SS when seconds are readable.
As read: **12:04**
